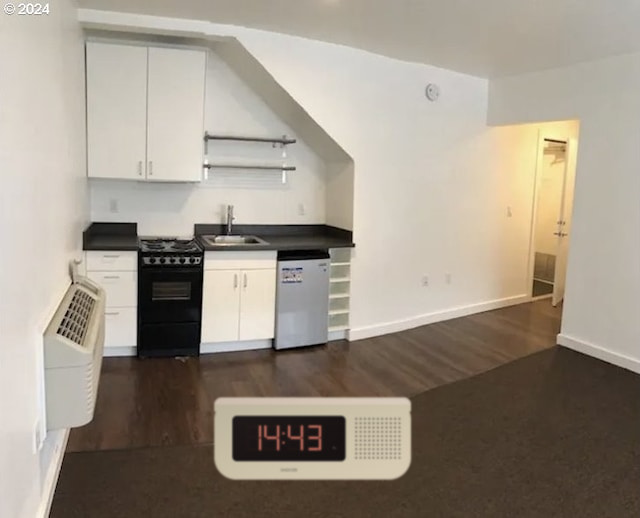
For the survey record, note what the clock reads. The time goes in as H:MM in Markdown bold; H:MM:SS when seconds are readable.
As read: **14:43**
